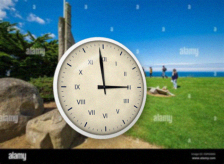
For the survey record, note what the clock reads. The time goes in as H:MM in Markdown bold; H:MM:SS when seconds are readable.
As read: **2:59**
